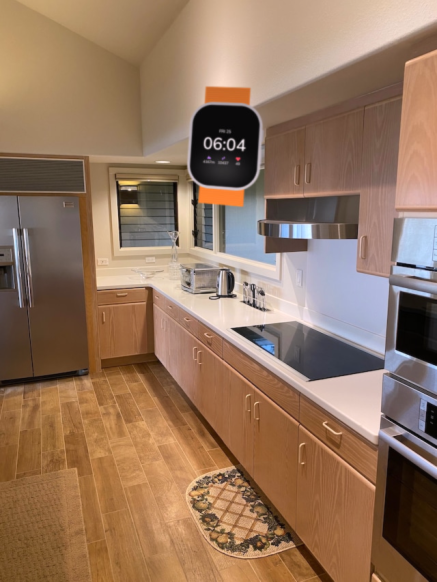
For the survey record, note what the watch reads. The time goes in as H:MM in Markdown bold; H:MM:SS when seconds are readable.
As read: **6:04**
